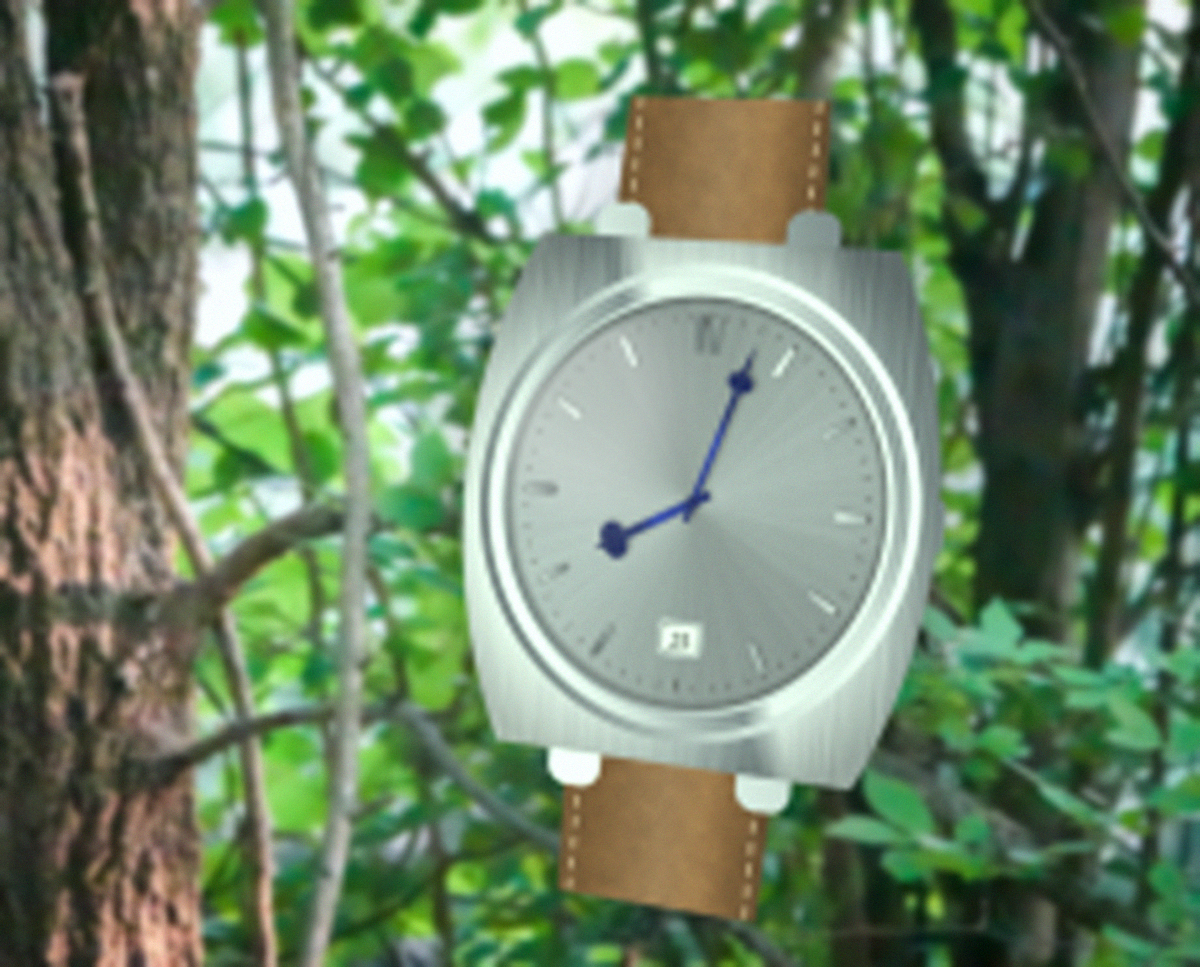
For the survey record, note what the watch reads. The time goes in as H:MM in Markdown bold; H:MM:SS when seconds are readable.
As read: **8:03**
